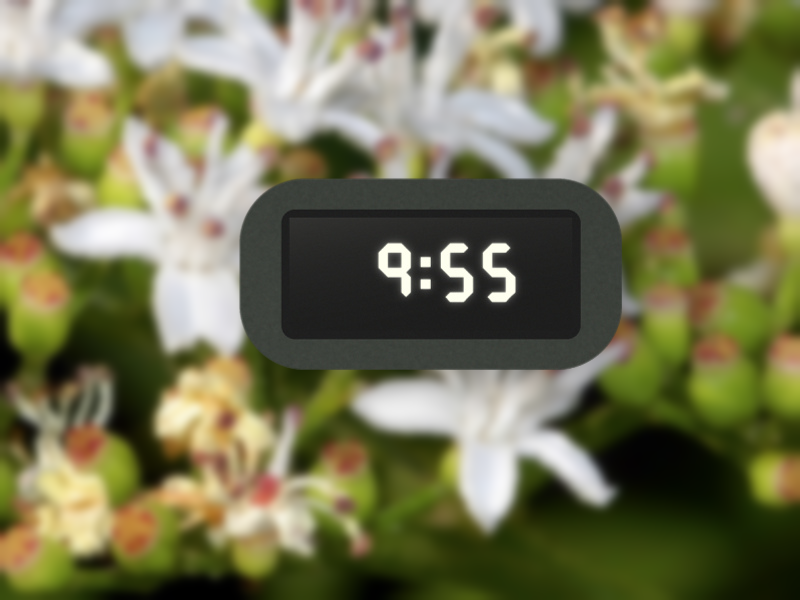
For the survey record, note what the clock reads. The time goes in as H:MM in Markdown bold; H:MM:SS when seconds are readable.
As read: **9:55**
